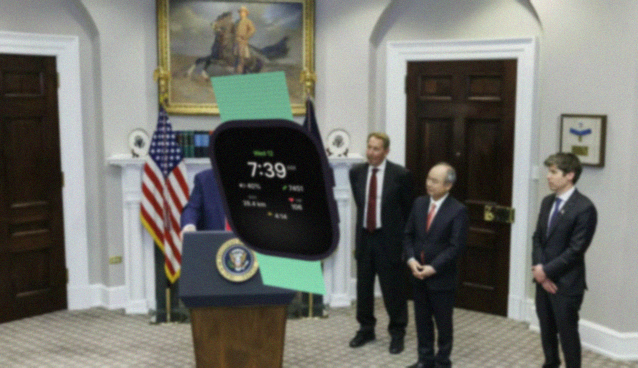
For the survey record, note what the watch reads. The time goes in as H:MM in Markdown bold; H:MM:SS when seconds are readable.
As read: **7:39**
